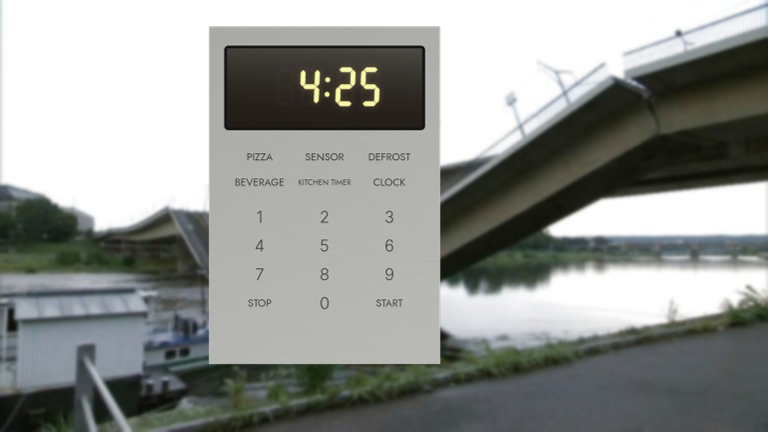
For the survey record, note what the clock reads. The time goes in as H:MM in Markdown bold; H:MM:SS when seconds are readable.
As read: **4:25**
